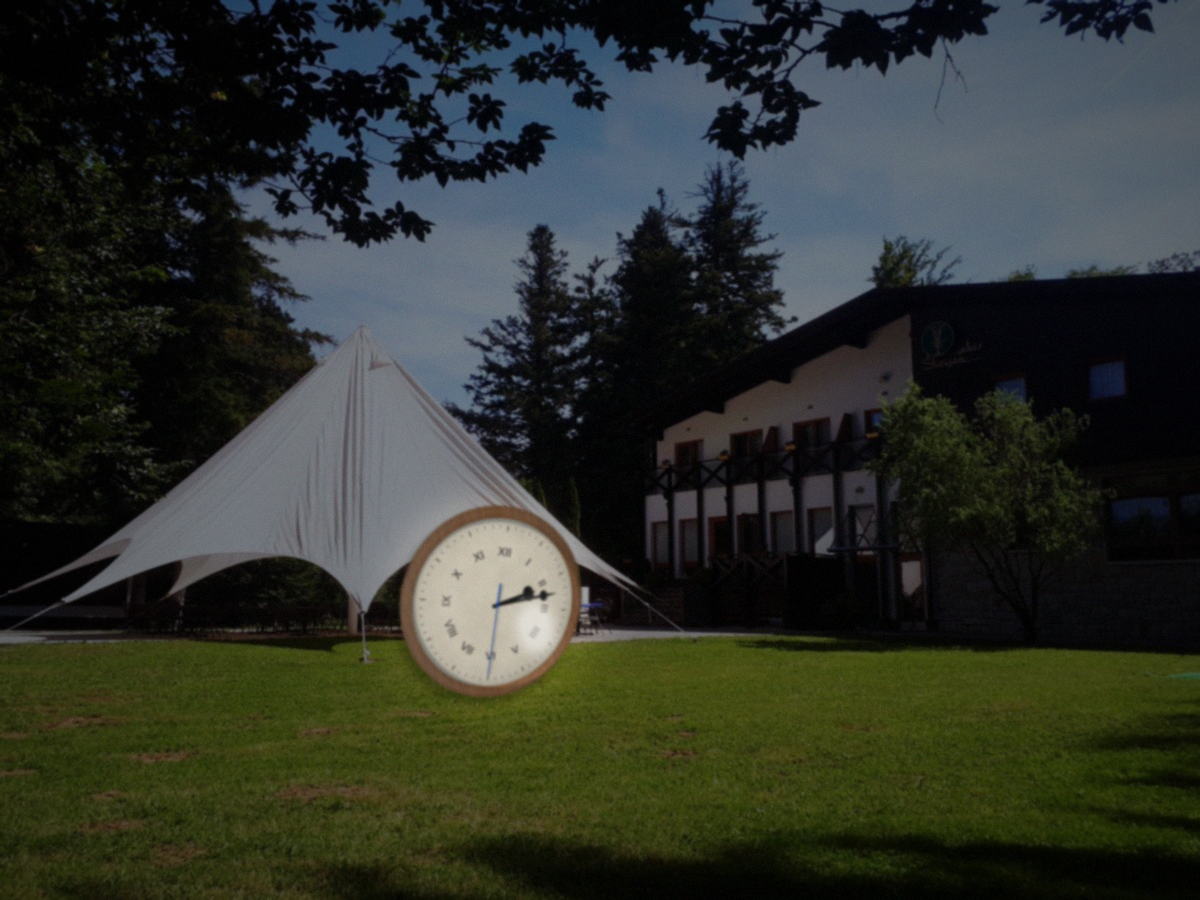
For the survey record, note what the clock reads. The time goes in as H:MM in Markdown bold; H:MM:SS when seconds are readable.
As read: **2:12:30**
